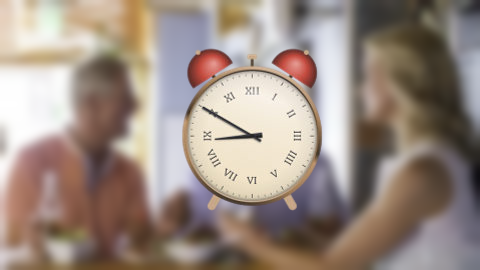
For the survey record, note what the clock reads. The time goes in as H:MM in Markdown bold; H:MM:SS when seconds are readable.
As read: **8:50**
